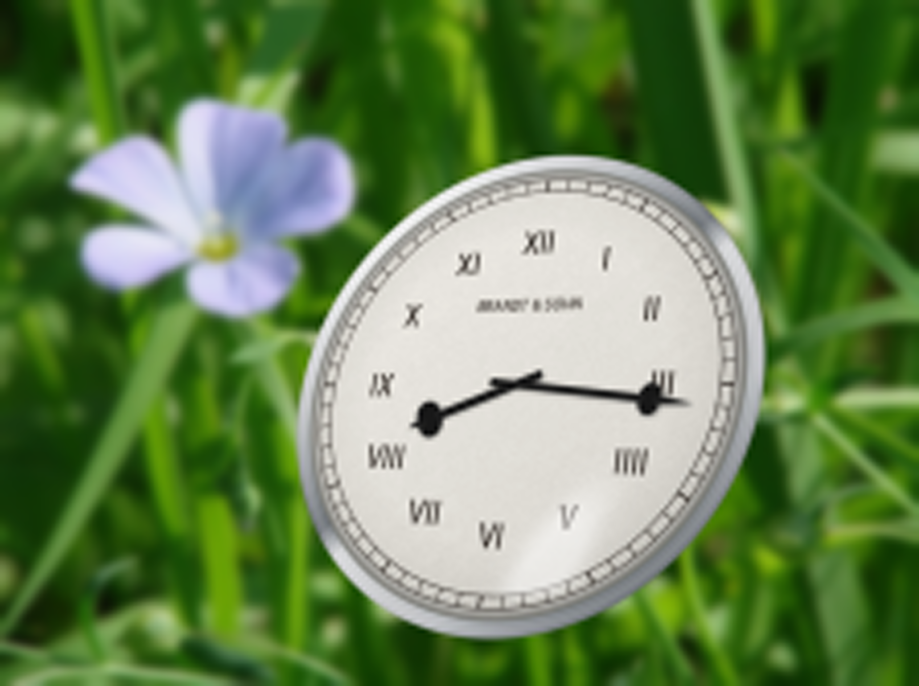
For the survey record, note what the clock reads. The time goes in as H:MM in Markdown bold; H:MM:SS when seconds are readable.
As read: **8:16**
